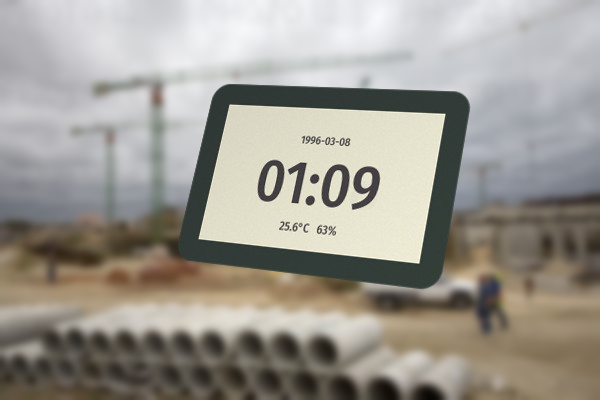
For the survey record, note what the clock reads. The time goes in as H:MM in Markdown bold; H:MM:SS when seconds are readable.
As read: **1:09**
